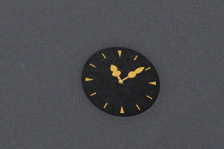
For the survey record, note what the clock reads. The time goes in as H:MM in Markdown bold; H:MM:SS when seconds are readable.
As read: **11:09**
